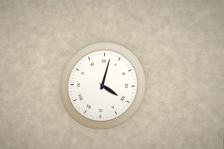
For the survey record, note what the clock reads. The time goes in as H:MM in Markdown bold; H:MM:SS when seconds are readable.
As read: **4:02**
